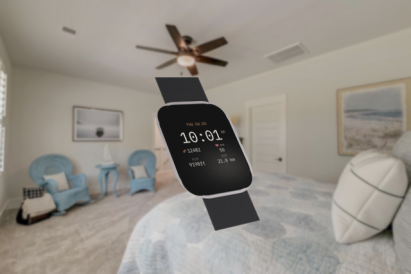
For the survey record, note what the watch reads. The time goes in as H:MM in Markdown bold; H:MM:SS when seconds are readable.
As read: **10:01**
